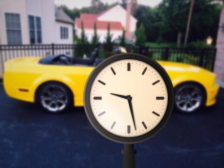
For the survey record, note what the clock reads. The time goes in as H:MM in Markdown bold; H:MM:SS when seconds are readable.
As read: **9:28**
